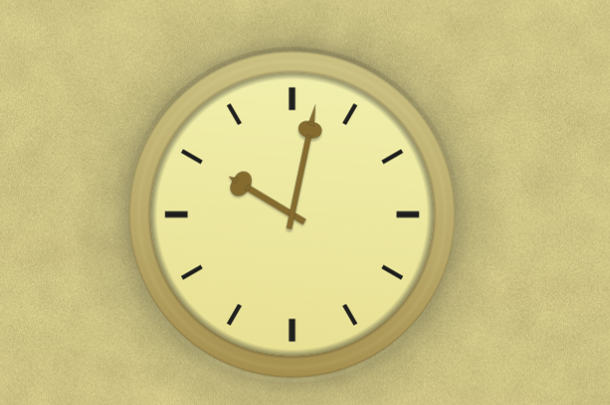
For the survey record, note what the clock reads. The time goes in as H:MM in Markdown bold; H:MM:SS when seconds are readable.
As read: **10:02**
